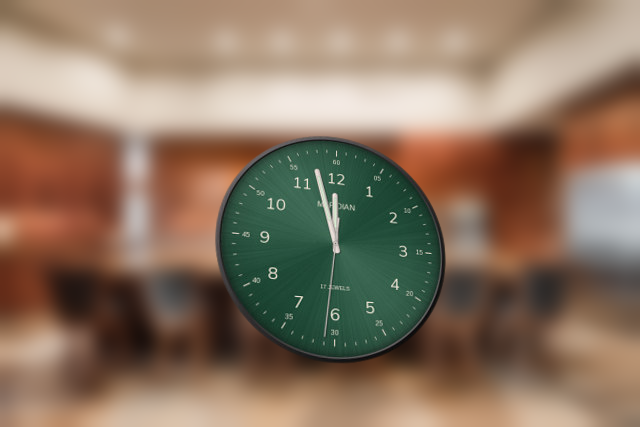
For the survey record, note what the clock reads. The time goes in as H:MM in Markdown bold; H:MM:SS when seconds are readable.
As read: **11:57:31**
